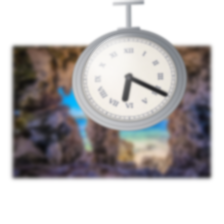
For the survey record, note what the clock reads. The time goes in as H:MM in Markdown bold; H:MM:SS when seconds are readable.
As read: **6:20**
